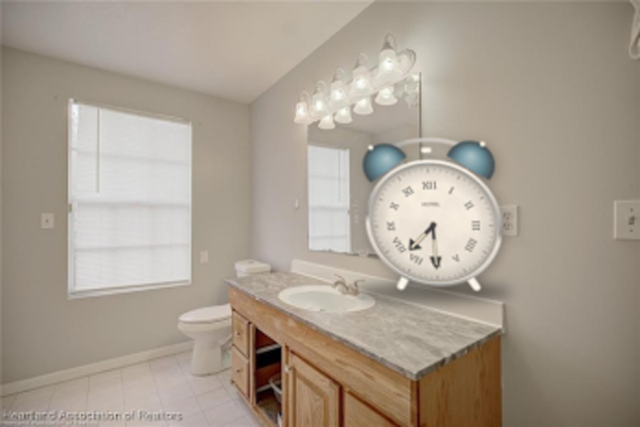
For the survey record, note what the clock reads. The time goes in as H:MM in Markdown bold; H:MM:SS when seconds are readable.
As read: **7:30**
